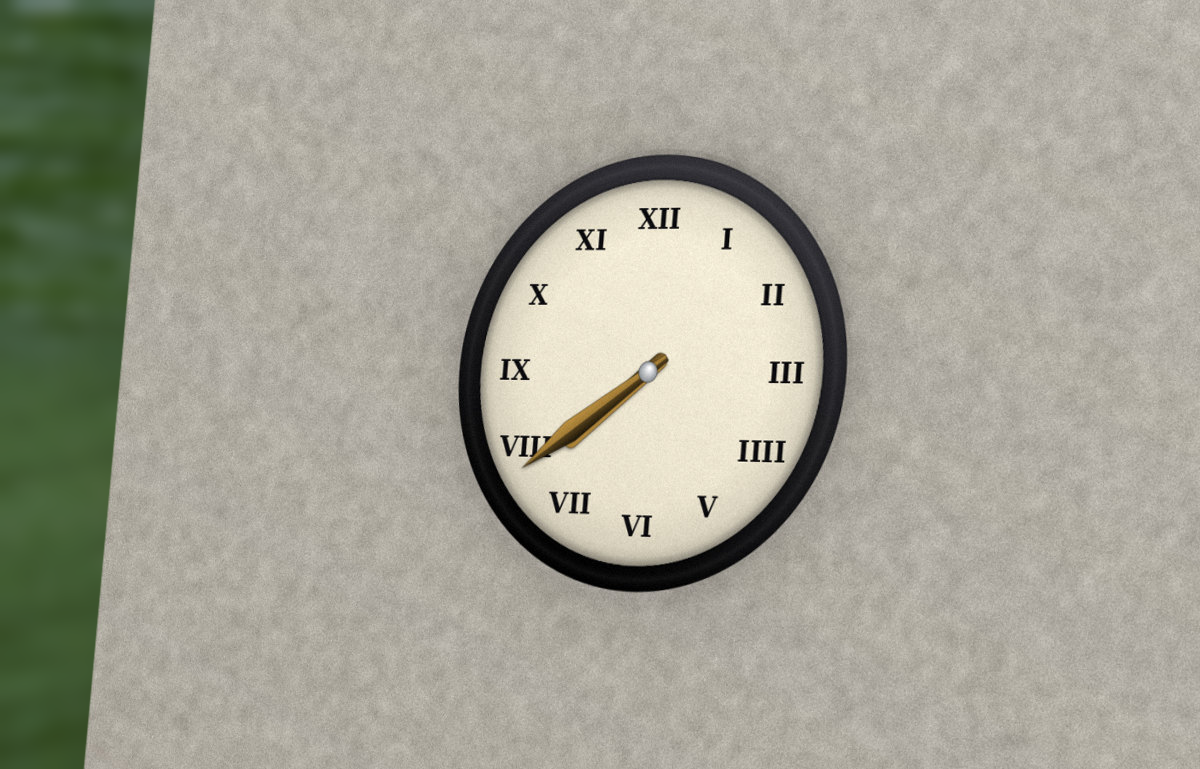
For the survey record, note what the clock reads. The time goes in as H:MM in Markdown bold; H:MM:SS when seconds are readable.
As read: **7:39**
